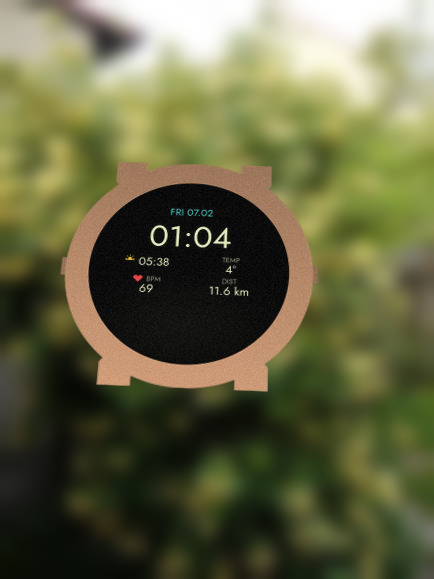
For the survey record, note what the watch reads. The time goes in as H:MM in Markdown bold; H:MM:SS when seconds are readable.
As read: **1:04**
